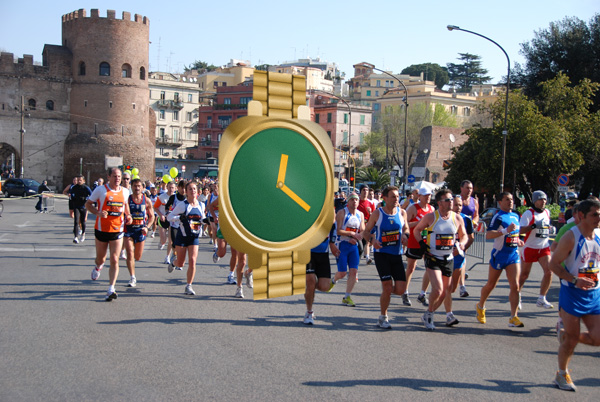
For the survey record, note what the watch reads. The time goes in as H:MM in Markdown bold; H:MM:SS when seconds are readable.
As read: **12:21**
